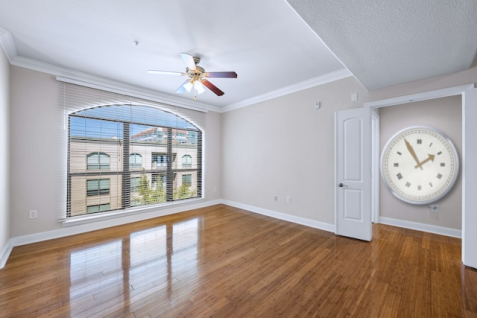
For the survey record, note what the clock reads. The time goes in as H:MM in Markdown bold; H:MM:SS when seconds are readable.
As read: **1:55**
